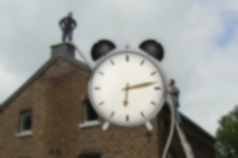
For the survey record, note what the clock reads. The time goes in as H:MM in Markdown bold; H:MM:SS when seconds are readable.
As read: **6:13**
